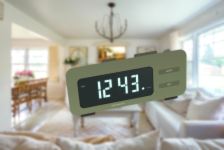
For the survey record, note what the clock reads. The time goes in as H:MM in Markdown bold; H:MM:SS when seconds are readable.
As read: **12:43**
